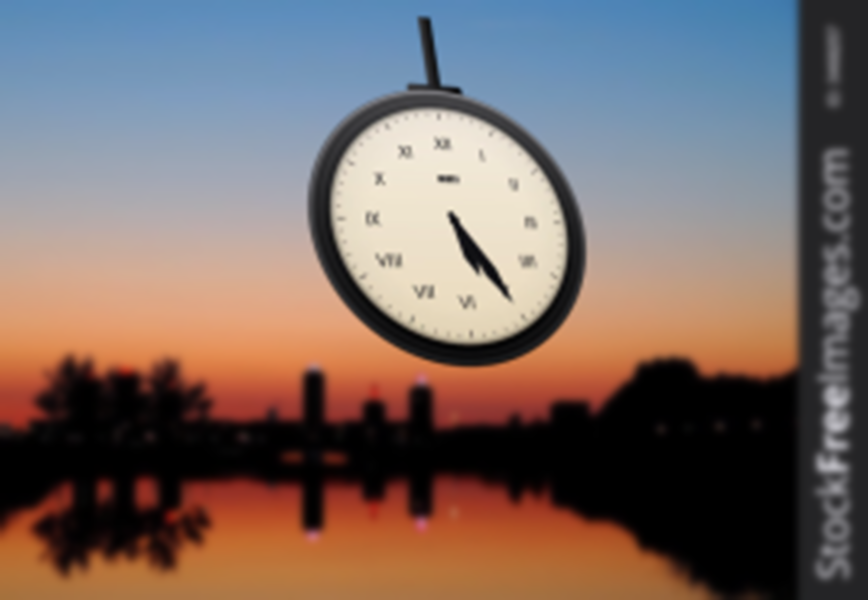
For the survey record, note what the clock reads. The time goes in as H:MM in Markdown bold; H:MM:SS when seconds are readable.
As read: **5:25**
